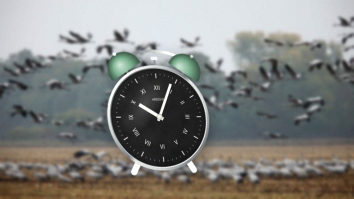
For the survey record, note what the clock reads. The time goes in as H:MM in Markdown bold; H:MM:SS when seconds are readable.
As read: **10:04**
